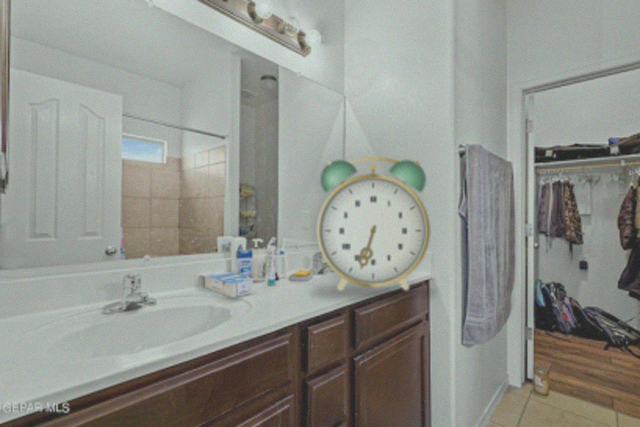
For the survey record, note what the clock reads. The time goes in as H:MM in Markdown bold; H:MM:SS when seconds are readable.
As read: **6:33**
